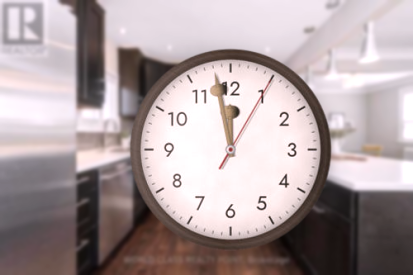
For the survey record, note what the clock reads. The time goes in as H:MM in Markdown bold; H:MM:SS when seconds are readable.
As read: **11:58:05**
